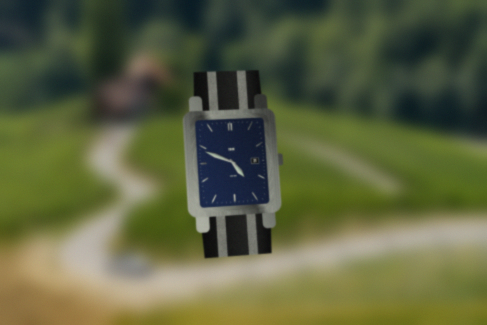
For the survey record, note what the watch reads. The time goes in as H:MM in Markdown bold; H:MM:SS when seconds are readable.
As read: **4:49**
